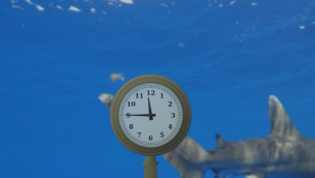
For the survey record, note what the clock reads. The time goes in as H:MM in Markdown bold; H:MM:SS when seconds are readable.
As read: **11:45**
